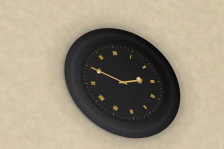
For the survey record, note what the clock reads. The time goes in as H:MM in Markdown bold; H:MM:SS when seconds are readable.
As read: **2:50**
